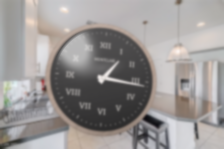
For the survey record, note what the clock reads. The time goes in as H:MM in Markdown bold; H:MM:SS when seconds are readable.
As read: **1:16**
